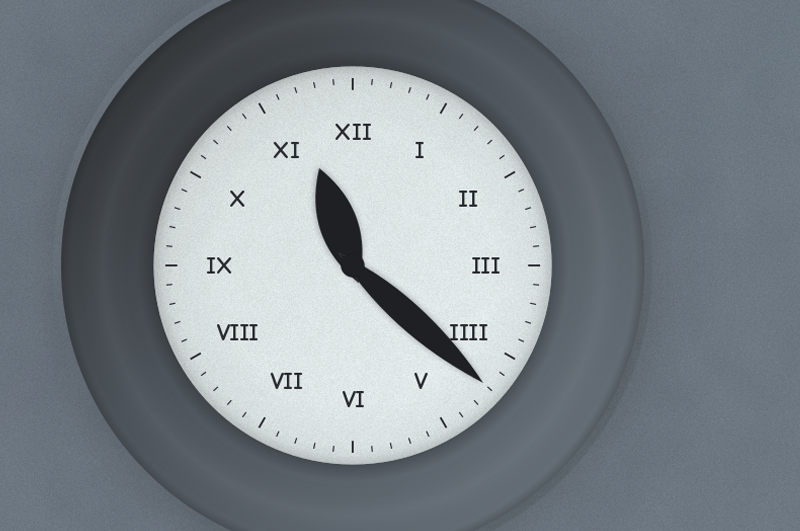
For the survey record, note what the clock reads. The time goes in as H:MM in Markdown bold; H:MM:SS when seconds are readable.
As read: **11:22**
